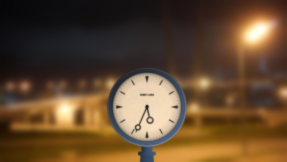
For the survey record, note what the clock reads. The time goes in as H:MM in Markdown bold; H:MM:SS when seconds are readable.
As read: **5:34**
